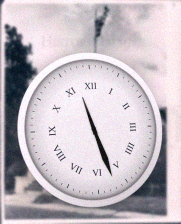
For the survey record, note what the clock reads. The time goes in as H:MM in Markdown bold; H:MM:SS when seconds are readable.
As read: **11:27**
